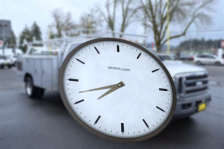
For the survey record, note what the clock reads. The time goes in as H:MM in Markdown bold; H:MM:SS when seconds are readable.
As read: **7:42**
